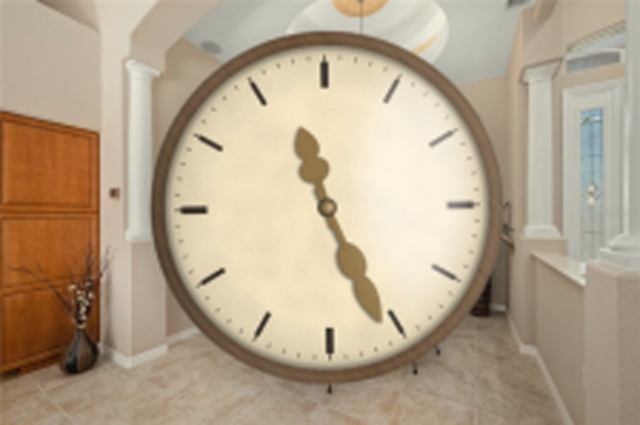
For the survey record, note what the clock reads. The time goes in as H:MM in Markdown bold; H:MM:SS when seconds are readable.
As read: **11:26**
